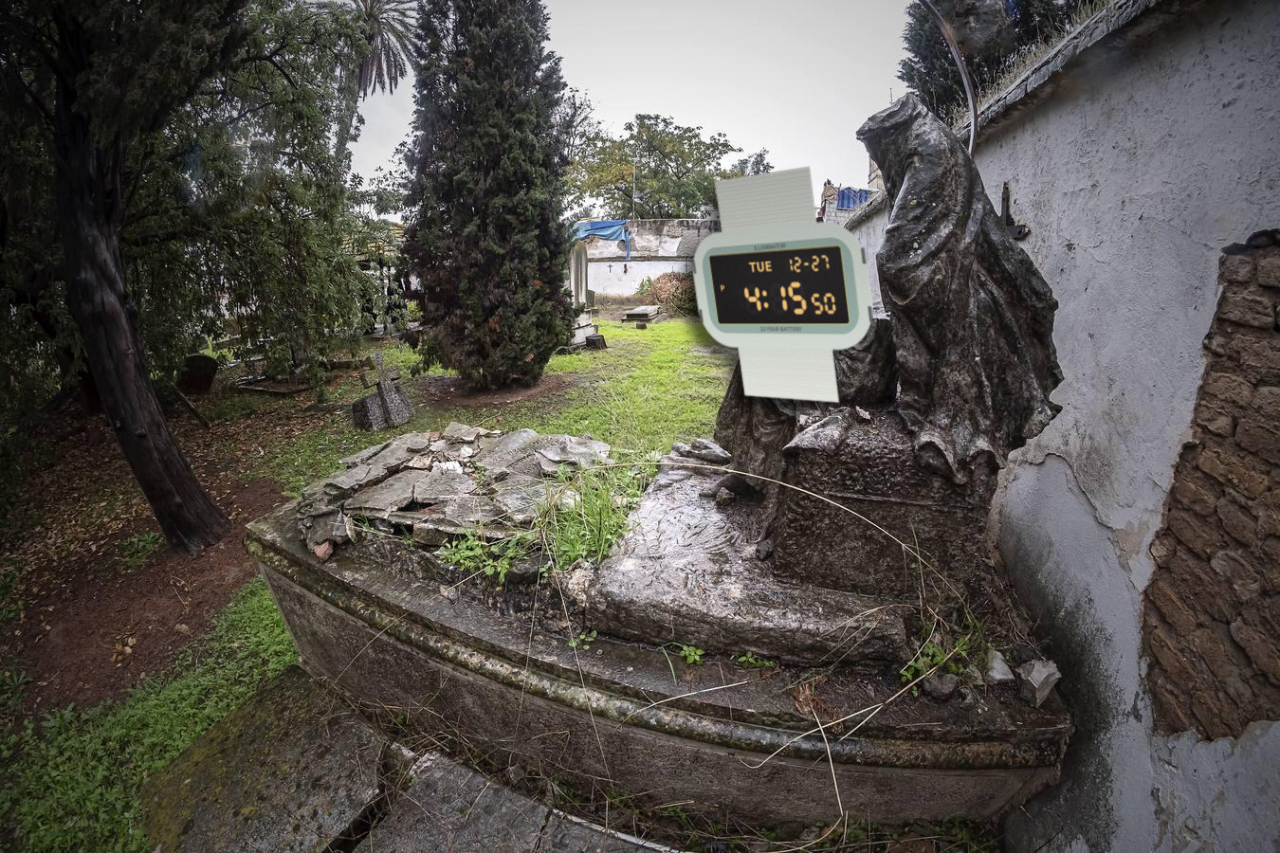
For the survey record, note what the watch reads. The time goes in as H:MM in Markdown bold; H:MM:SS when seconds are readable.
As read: **4:15:50**
